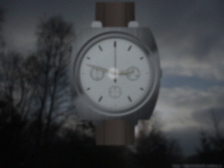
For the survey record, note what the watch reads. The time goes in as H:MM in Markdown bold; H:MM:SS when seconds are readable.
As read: **2:48**
